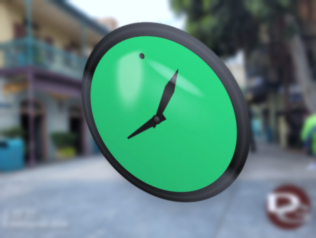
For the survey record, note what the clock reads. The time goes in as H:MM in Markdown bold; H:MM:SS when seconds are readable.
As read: **8:06**
